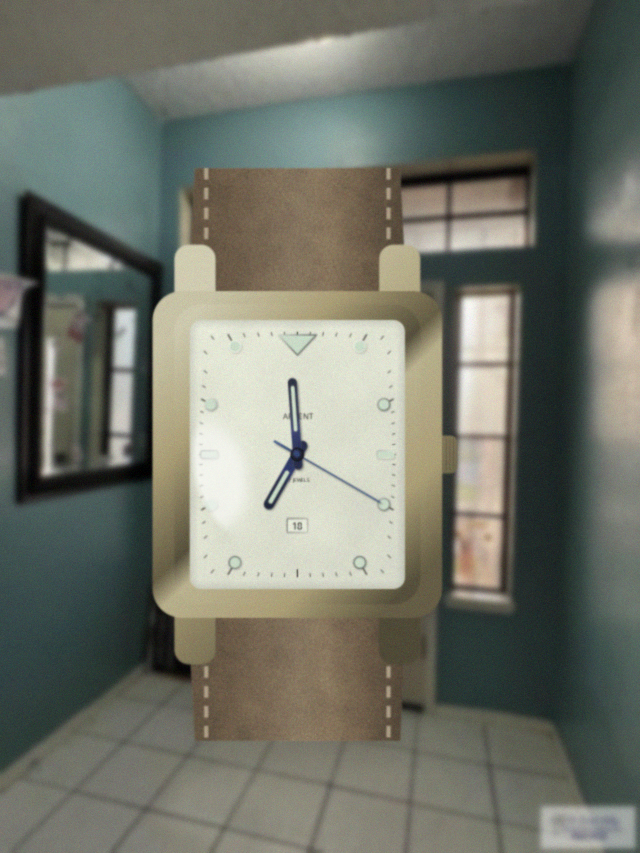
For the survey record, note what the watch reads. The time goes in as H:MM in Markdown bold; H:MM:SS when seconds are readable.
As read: **6:59:20**
